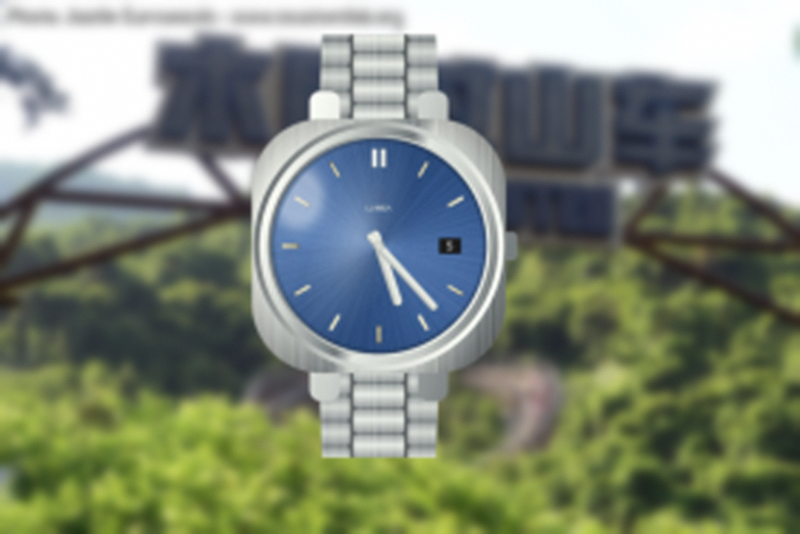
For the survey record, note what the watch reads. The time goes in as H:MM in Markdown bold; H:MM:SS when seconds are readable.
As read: **5:23**
